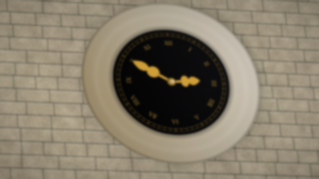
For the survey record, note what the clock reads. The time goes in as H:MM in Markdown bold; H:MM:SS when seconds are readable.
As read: **2:50**
